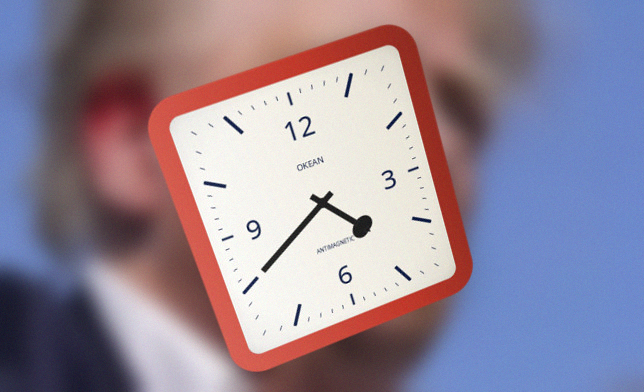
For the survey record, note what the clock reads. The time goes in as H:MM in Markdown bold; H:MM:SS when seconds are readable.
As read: **4:40**
